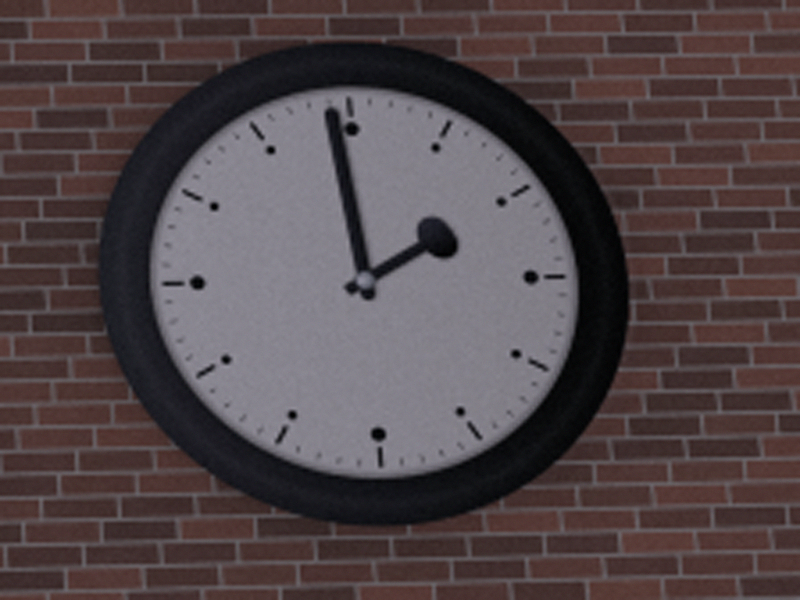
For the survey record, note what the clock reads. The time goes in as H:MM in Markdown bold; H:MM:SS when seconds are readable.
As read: **1:59**
